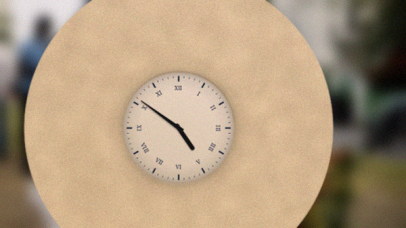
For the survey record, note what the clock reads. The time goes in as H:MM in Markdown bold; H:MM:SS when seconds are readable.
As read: **4:51**
